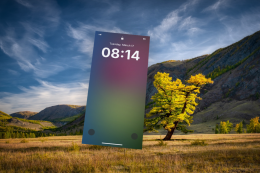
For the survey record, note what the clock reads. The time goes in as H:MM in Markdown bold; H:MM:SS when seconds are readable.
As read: **8:14**
